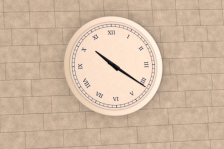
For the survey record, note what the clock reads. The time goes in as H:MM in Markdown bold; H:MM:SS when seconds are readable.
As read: **10:21**
